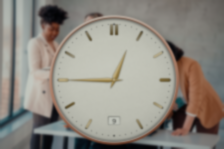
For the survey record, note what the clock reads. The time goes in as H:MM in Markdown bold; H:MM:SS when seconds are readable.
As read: **12:45**
